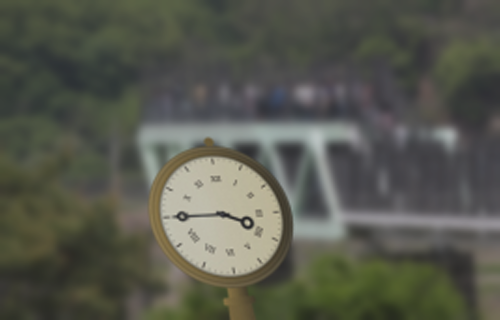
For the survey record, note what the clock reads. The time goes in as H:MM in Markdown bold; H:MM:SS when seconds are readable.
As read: **3:45**
